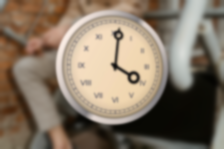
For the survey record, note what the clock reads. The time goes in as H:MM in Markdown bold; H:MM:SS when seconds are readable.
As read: **4:01**
